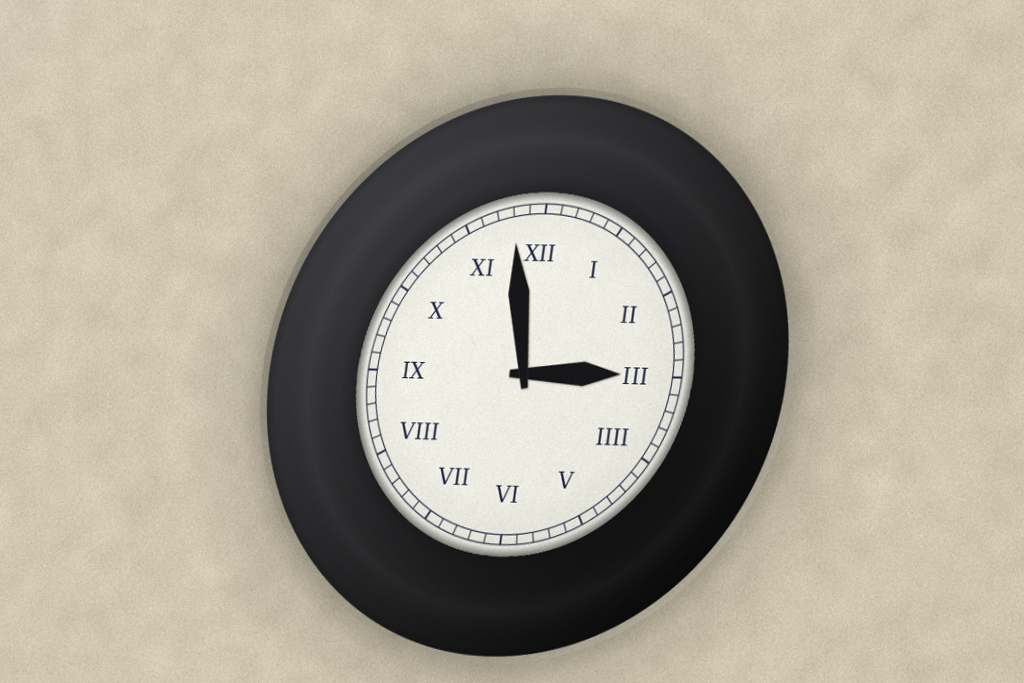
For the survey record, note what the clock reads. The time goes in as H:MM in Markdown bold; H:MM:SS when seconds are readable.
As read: **2:58**
